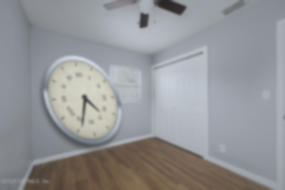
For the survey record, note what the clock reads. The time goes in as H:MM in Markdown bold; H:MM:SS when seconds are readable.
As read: **4:34**
